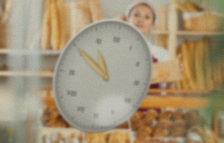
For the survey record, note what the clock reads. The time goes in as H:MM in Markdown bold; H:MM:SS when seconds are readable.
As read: **10:50**
